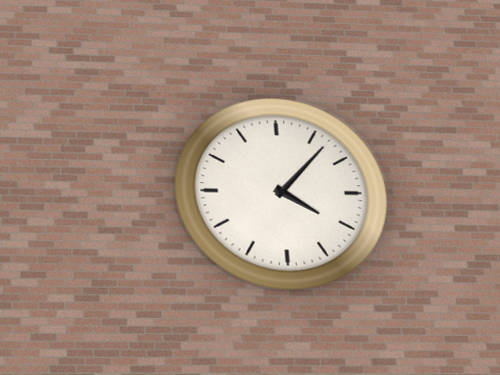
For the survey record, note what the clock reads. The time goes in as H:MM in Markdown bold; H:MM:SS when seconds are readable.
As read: **4:07**
